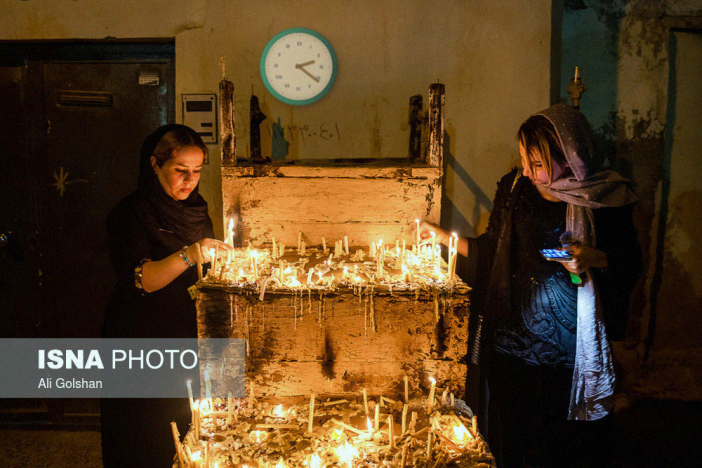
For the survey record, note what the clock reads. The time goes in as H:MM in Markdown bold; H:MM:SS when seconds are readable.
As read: **2:21**
